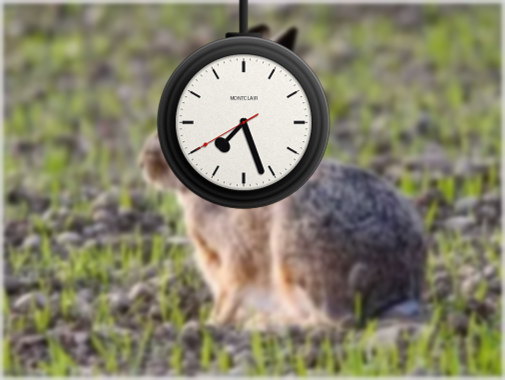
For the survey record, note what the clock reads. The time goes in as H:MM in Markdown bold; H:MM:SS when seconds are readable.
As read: **7:26:40**
